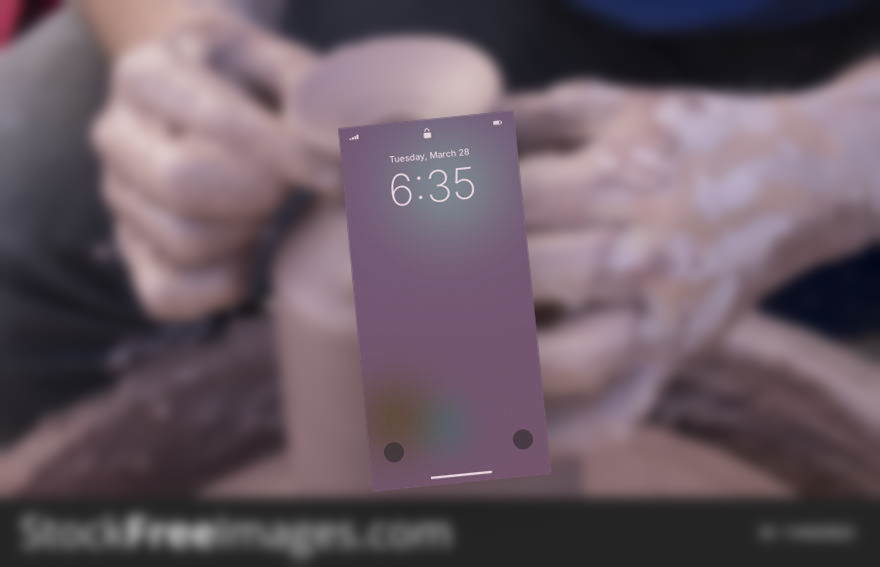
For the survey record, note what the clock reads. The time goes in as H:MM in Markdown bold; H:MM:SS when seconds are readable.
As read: **6:35**
